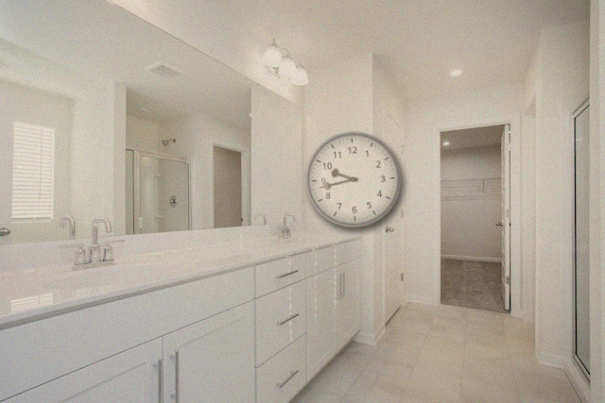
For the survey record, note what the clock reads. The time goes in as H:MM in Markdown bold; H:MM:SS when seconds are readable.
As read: **9:43**
